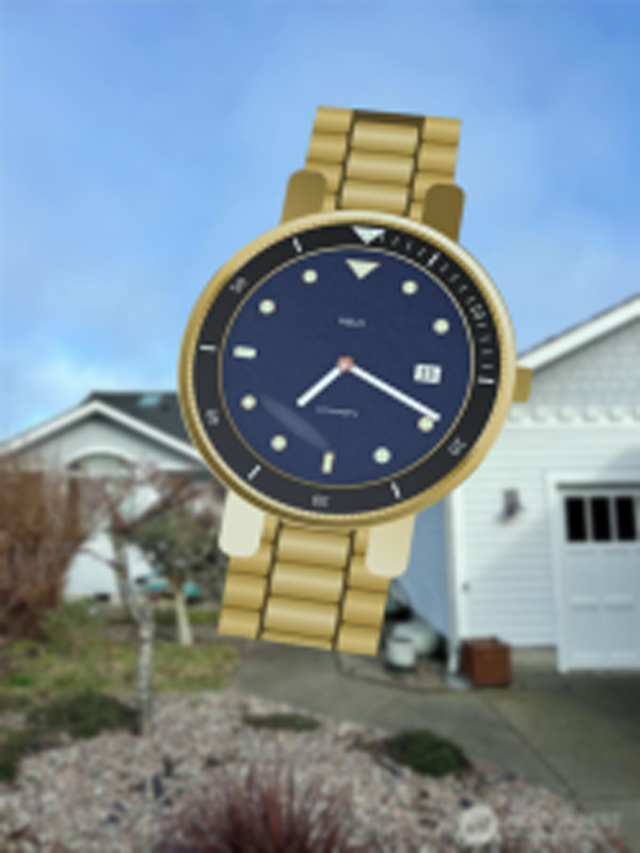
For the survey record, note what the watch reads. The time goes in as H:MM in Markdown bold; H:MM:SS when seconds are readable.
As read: **7:19**
